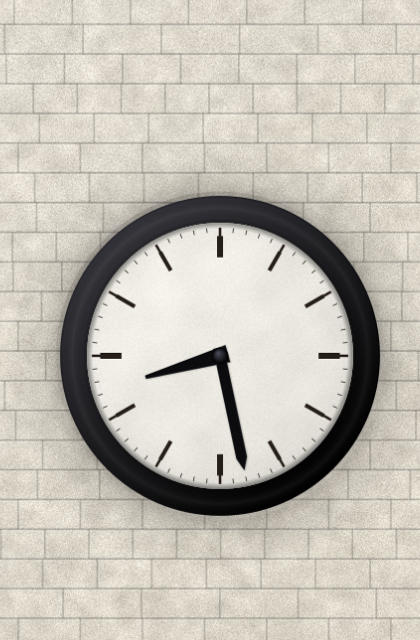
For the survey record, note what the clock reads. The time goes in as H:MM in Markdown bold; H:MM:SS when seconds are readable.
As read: **8:28**
